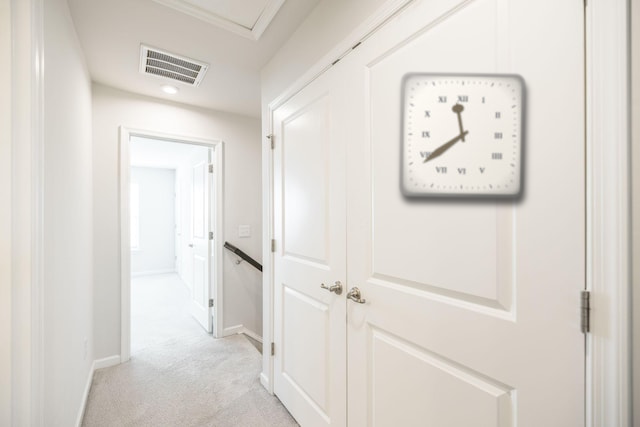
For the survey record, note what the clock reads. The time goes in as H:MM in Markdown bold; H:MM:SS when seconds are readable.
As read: **11:39**
